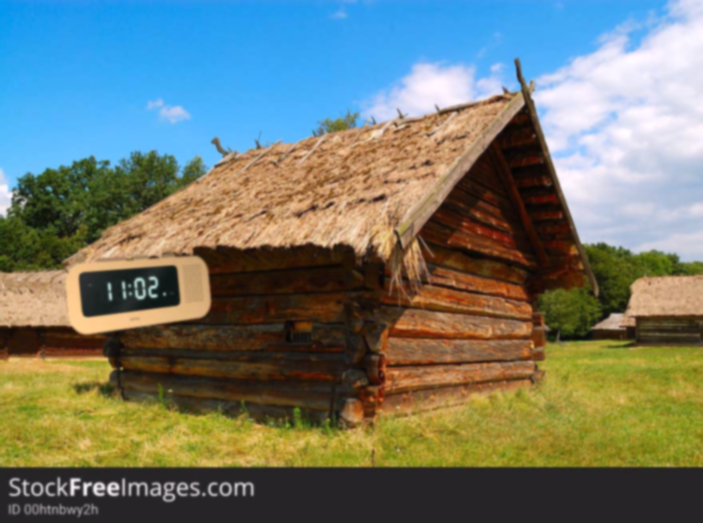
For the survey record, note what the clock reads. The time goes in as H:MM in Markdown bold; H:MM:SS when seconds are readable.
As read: **11:02**
